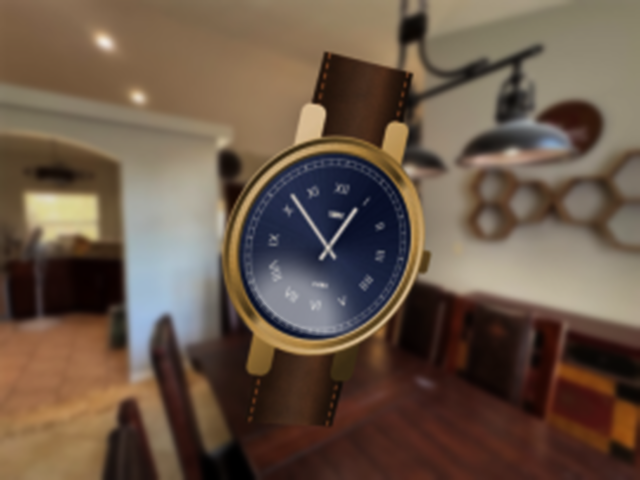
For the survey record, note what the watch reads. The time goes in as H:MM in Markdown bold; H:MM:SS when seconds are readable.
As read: **12:52**
